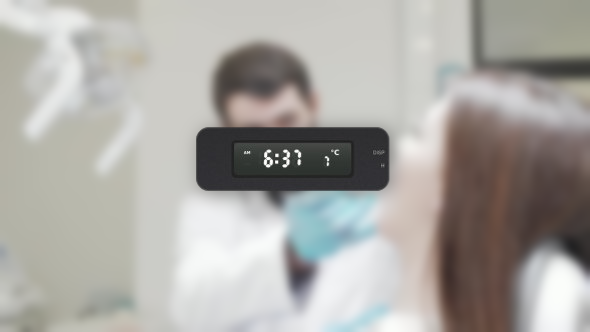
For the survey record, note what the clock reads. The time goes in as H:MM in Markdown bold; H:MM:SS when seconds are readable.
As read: **6:37**
